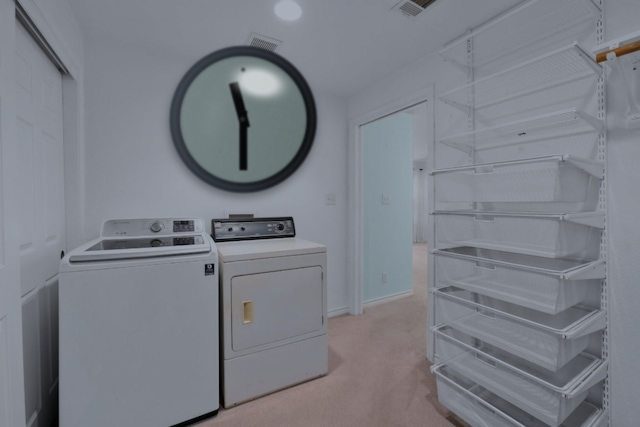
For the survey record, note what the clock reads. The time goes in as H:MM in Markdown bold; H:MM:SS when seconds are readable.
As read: **11:30**
